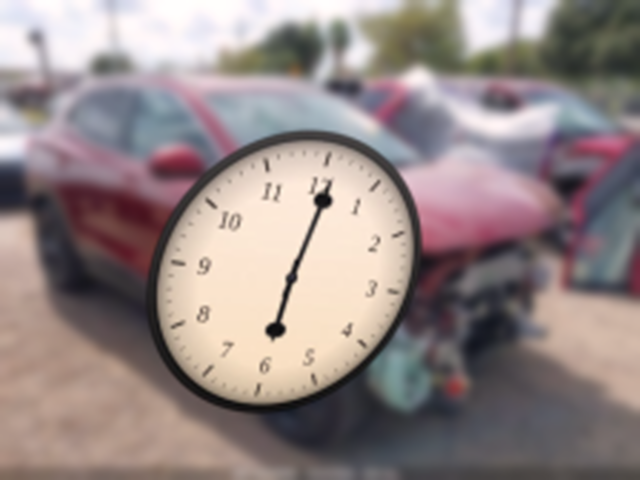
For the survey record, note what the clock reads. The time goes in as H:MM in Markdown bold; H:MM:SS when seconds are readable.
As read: **6:01**
